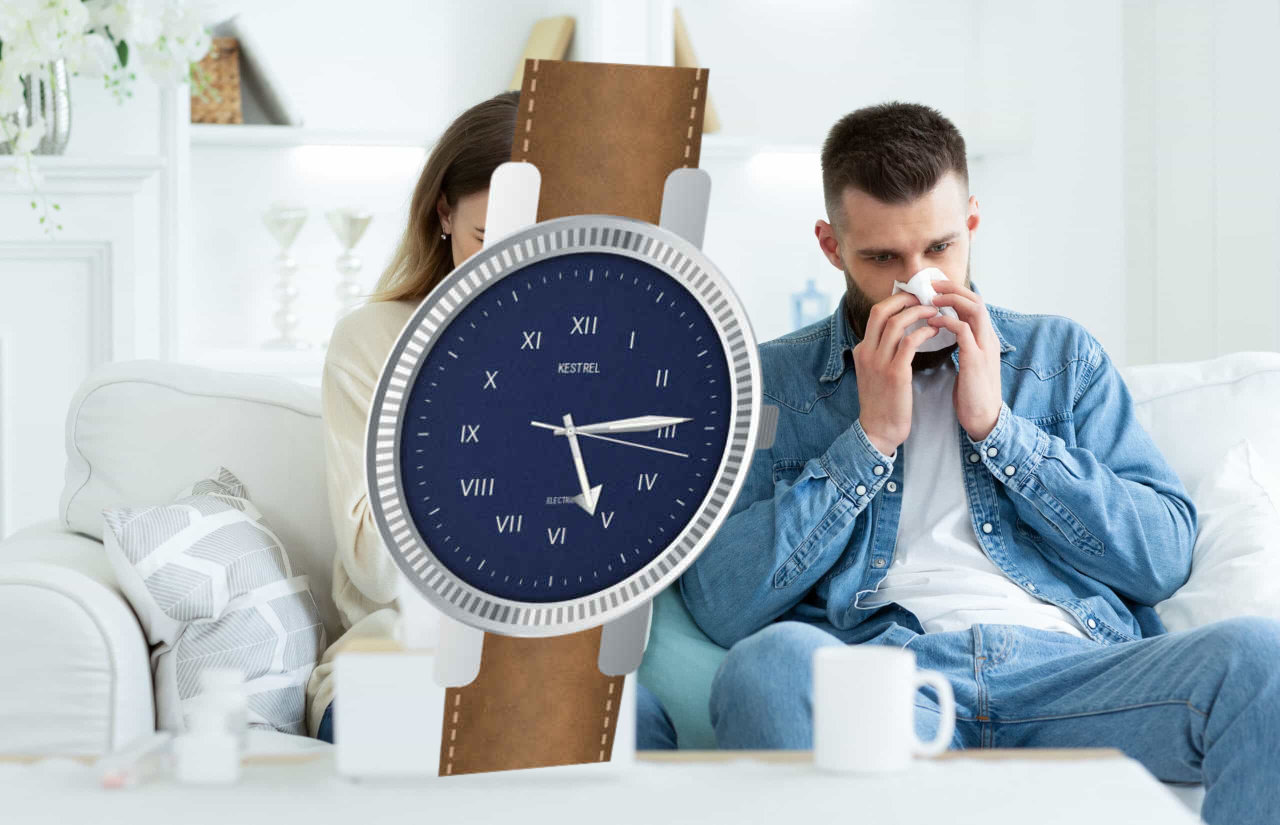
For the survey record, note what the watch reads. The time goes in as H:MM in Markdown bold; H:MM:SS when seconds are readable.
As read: **5:14:17**
